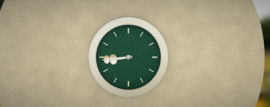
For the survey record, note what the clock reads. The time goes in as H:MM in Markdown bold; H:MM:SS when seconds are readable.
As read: **8:44**
